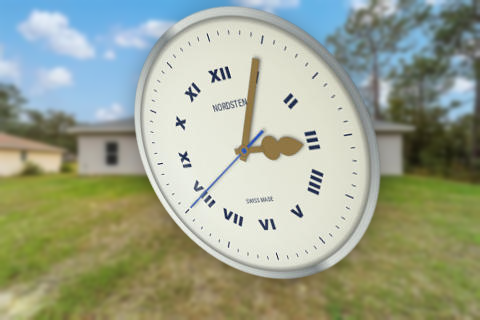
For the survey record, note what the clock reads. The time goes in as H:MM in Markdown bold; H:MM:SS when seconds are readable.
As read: **3:04:40**
